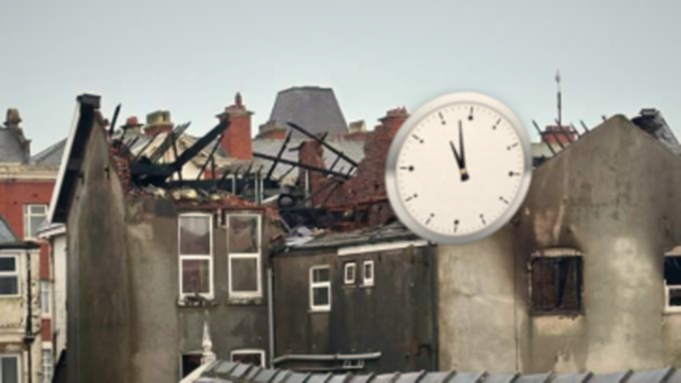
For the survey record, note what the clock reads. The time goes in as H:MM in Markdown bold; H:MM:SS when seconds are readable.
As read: **10:58**
